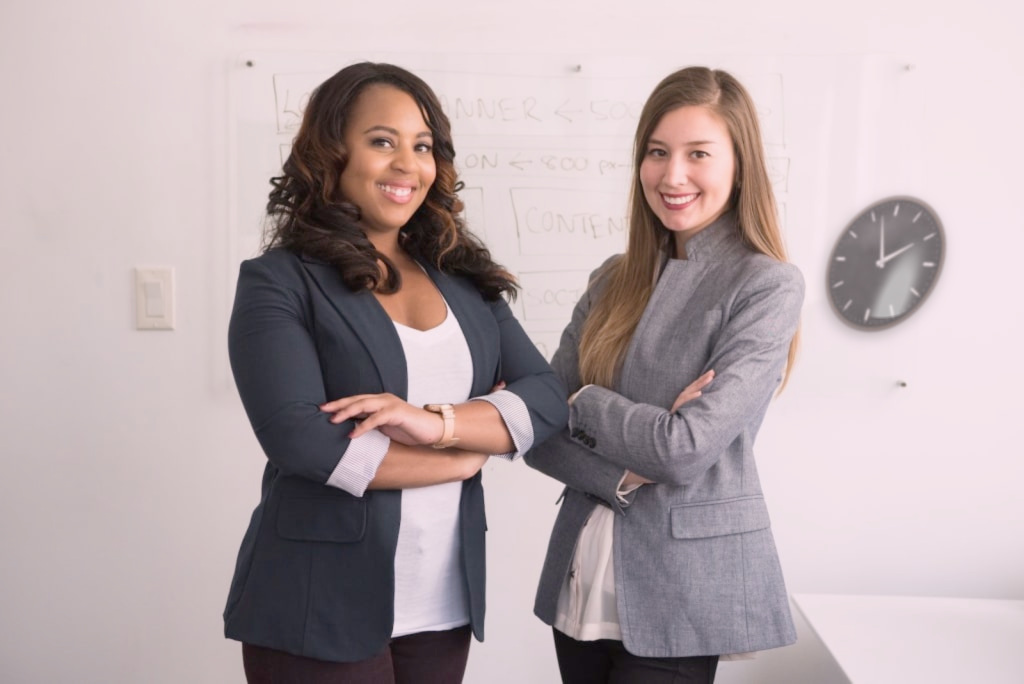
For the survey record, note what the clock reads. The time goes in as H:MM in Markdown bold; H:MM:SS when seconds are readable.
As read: **1:57**
